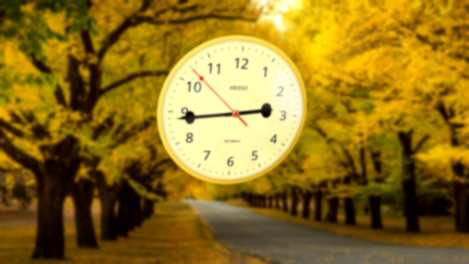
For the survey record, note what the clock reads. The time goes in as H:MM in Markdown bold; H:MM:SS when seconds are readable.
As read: **2:43:52**
